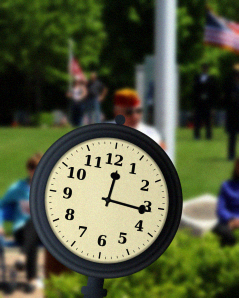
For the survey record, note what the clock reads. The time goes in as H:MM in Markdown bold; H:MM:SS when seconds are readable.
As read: **12:16**
